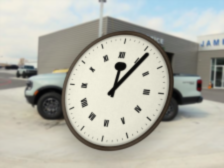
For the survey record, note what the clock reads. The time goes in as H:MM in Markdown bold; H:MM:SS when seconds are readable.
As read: **12:06**
